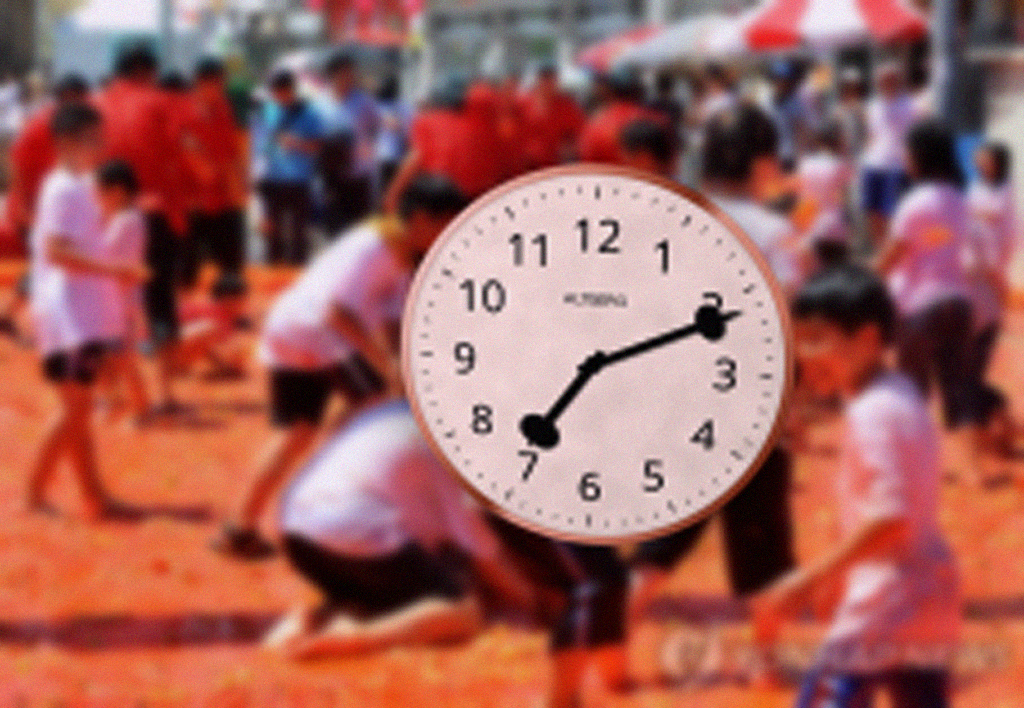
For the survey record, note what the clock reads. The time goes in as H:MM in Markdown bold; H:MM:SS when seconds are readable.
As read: **7:11**
